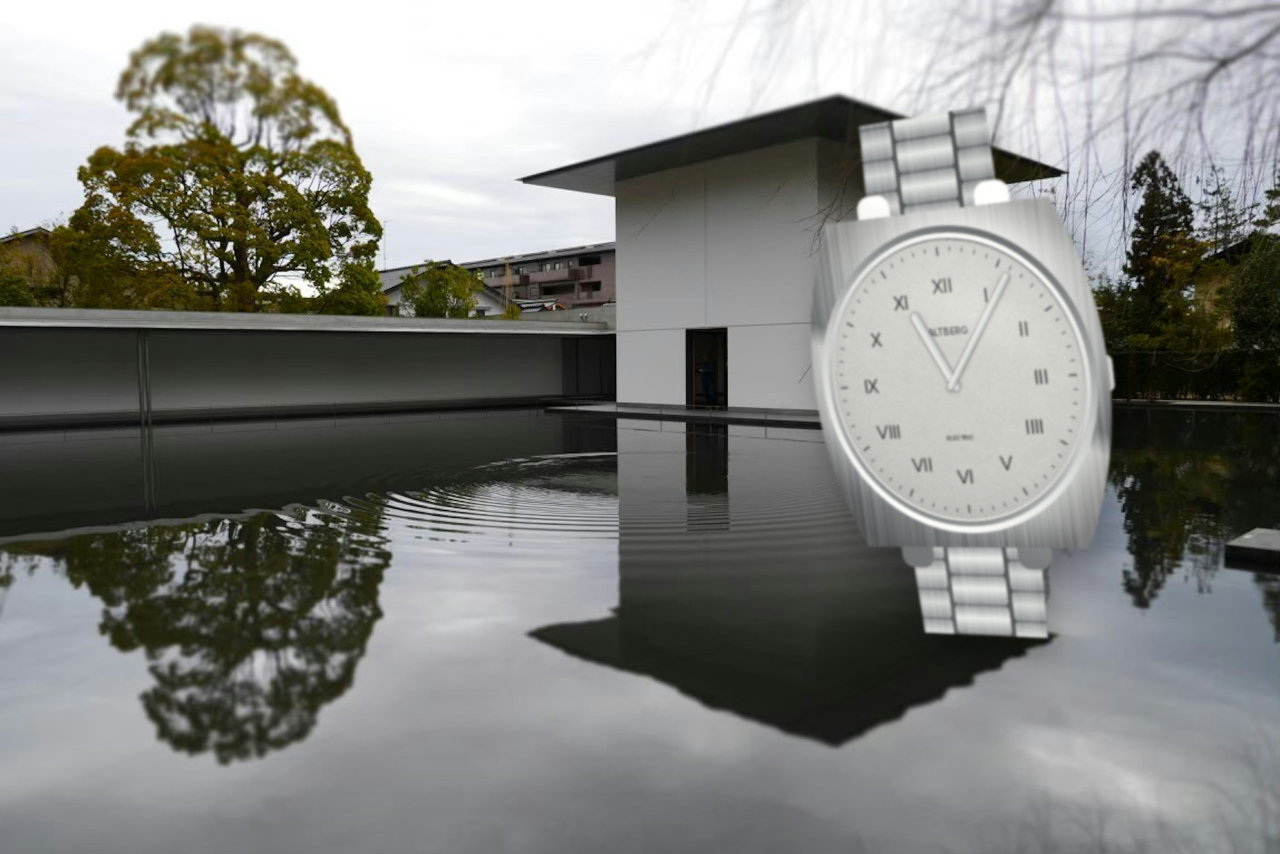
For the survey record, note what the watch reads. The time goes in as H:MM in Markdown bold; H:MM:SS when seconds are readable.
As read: **11:06**
